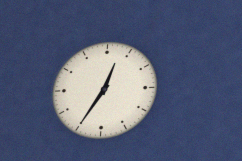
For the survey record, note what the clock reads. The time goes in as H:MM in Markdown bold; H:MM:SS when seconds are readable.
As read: **12:35**
